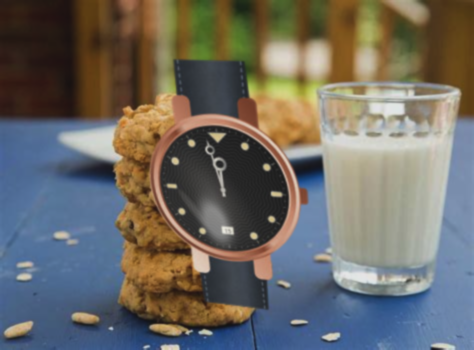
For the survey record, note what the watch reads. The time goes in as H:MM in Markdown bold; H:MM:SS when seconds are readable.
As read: **11:58**
